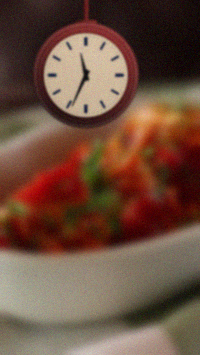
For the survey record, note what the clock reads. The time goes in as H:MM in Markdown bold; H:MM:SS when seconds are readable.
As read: **11:34**
